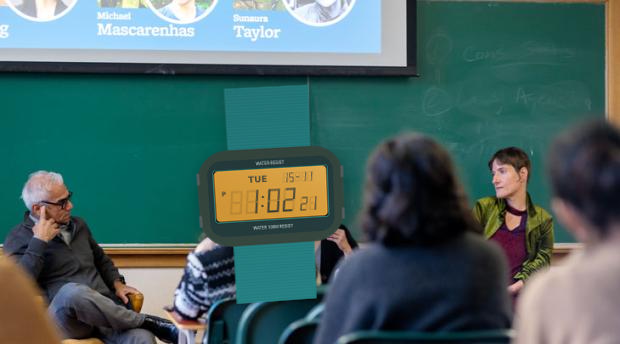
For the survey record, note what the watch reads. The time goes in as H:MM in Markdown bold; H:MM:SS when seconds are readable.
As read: **1:02:21**
